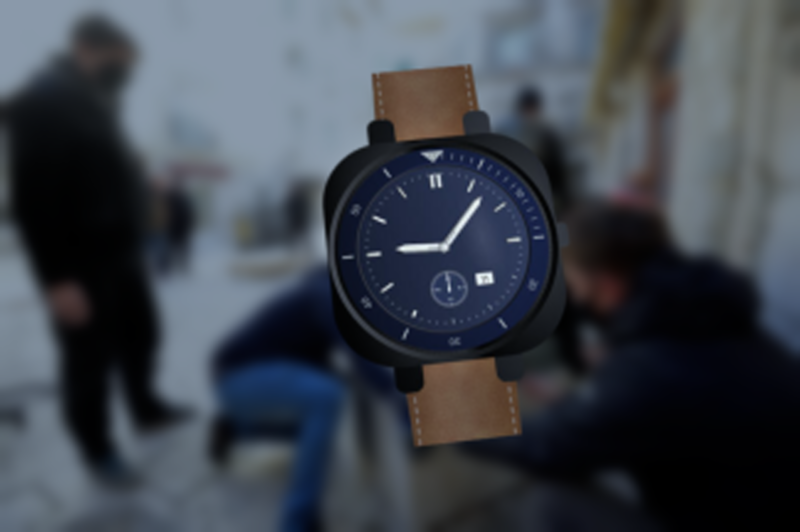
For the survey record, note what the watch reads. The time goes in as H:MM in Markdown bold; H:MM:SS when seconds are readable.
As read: **9:07**
